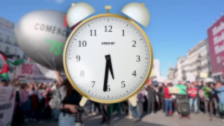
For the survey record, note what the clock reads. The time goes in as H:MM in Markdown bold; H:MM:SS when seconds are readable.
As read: **5:31**
